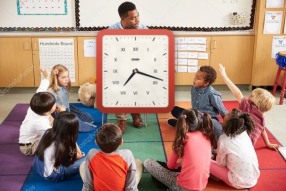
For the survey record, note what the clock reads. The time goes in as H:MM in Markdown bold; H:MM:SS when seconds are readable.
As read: **7:18**
